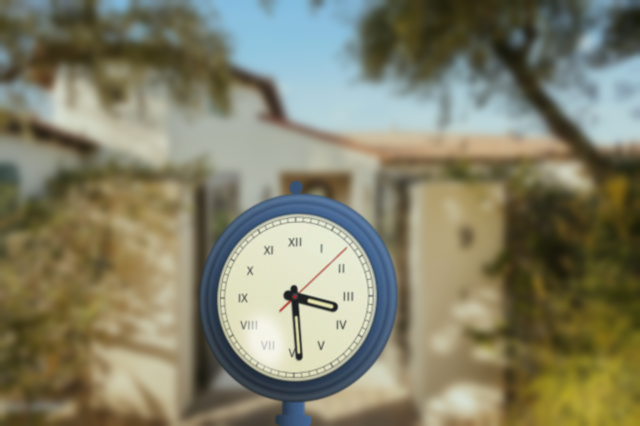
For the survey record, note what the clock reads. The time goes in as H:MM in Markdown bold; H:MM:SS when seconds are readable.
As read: **3:29:08**
